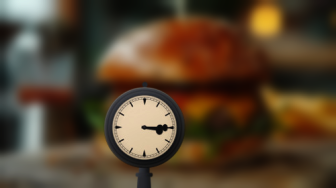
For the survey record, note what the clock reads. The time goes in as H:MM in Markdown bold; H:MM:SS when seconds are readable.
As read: **3:15**
